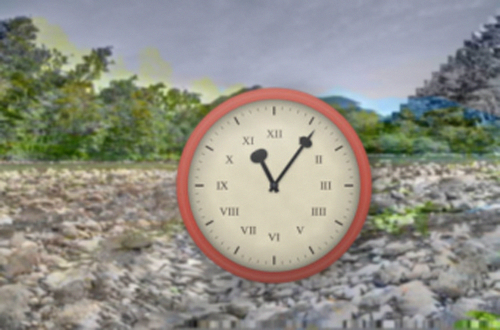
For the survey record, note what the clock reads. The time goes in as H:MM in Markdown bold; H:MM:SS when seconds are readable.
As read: **11:06**
